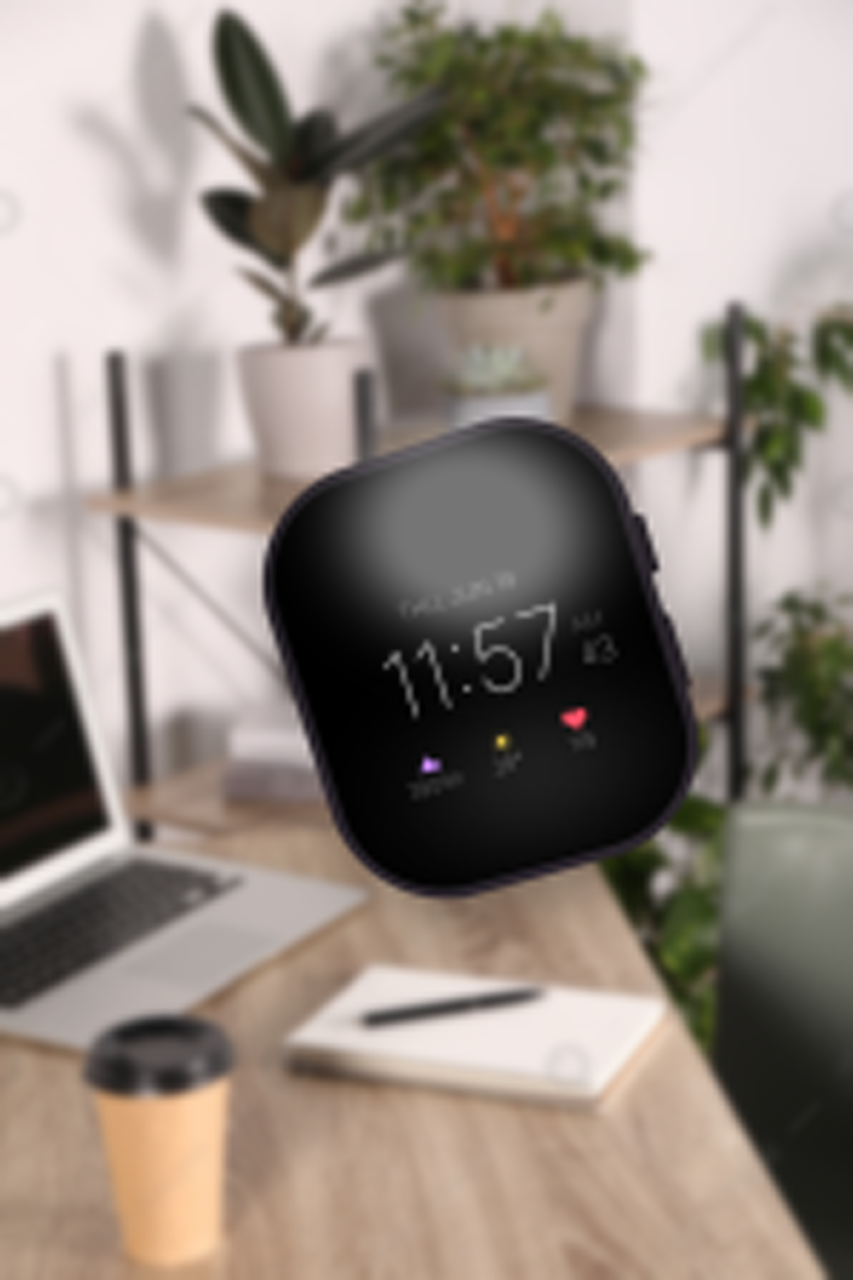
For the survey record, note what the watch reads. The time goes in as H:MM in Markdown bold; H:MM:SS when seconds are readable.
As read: **11:57**
